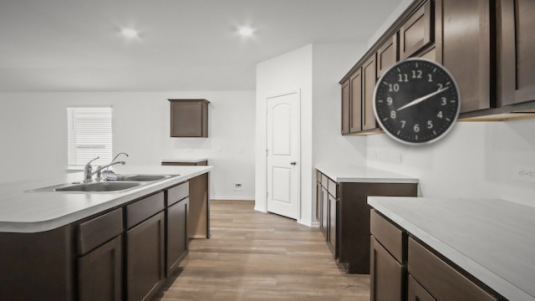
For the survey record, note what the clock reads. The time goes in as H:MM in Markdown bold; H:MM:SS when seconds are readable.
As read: **8:11**
